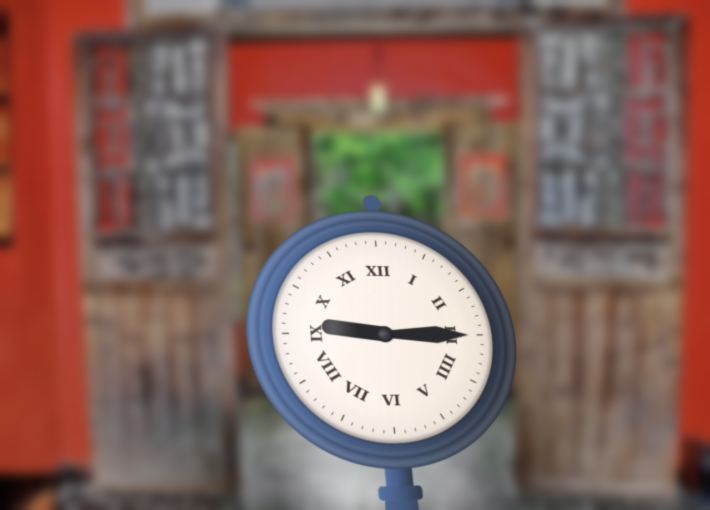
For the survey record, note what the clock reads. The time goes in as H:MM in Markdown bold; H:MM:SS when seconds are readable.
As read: **9:15**
